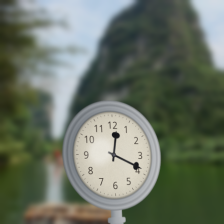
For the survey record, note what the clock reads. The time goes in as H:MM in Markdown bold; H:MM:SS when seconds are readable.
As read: **12:19**
